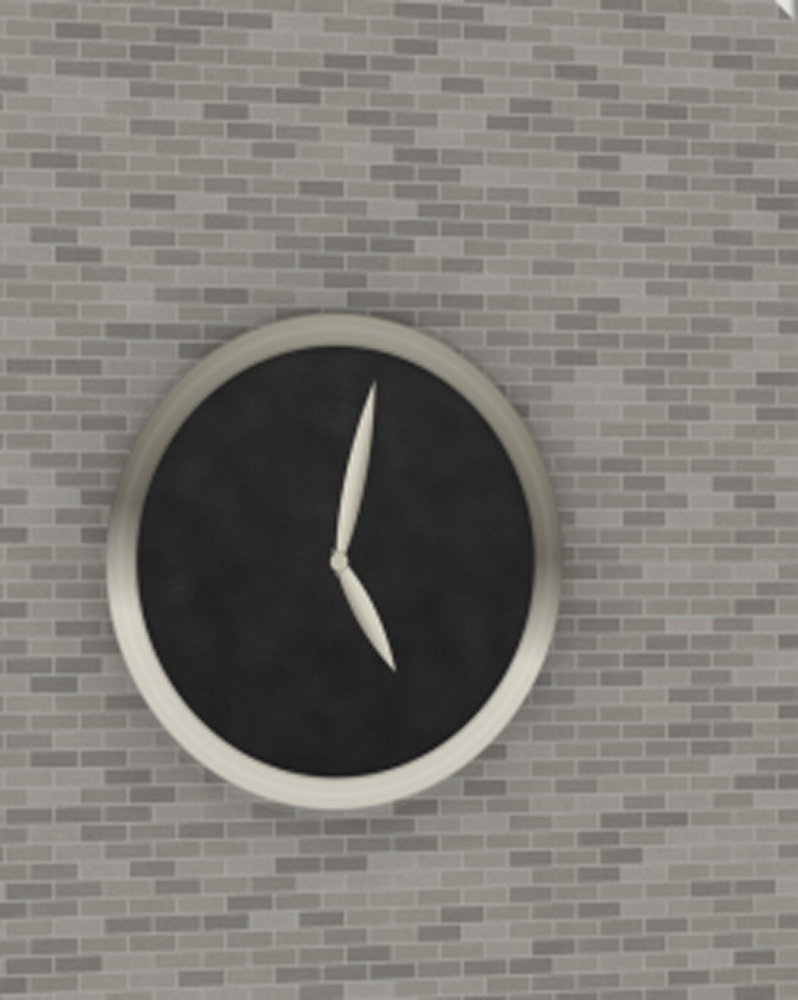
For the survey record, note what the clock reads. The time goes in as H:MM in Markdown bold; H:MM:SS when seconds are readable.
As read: **5:02**
